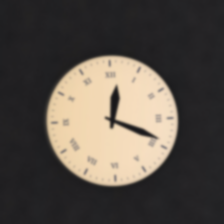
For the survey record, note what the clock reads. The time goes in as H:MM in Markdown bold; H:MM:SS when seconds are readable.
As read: **12:19**
